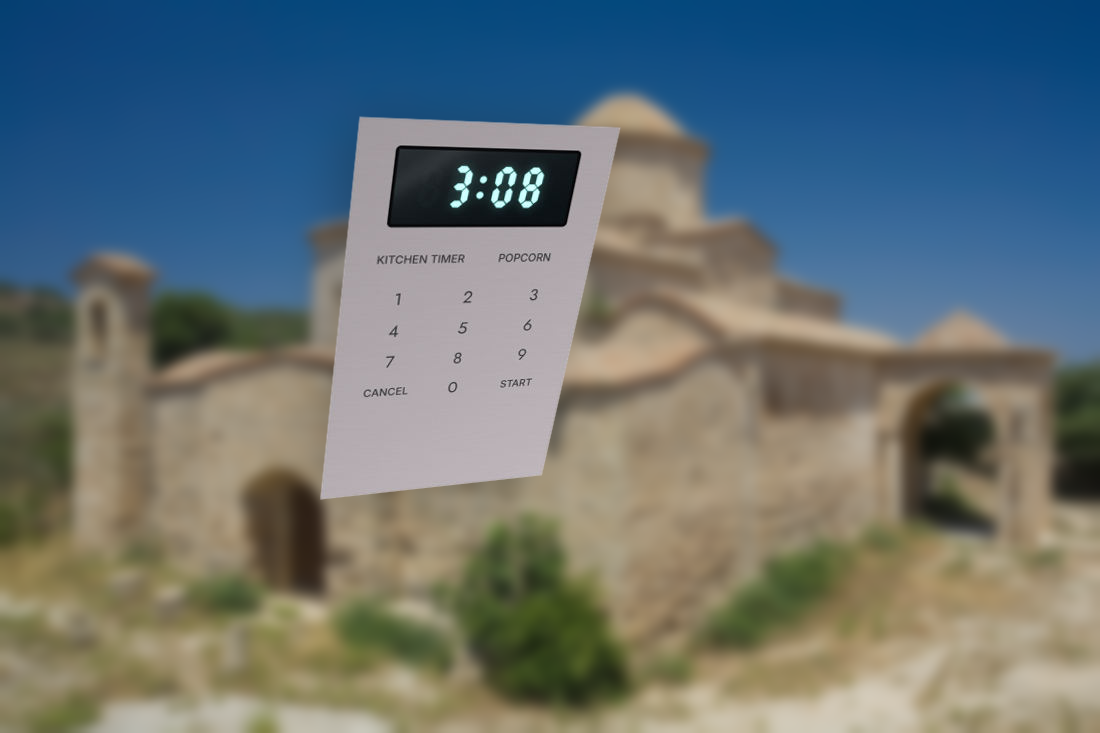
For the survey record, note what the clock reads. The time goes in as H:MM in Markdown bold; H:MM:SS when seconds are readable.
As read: **3:08**
